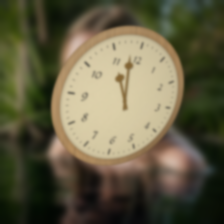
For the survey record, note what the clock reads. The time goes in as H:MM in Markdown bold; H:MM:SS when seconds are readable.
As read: **10:58**
